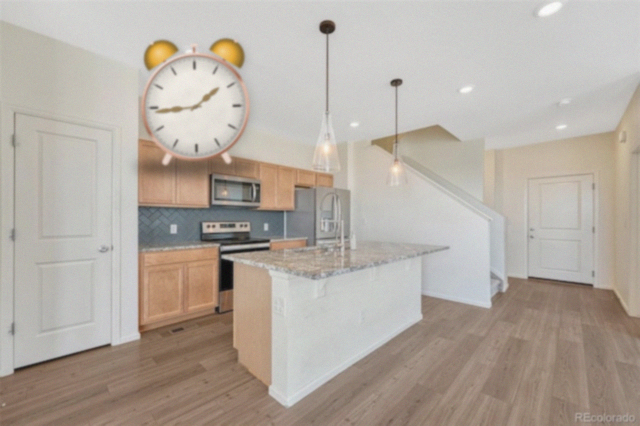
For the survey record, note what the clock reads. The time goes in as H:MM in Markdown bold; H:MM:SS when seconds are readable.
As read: **1:44**
